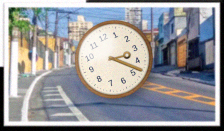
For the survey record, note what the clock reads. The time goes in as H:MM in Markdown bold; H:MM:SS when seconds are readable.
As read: **3:23**
